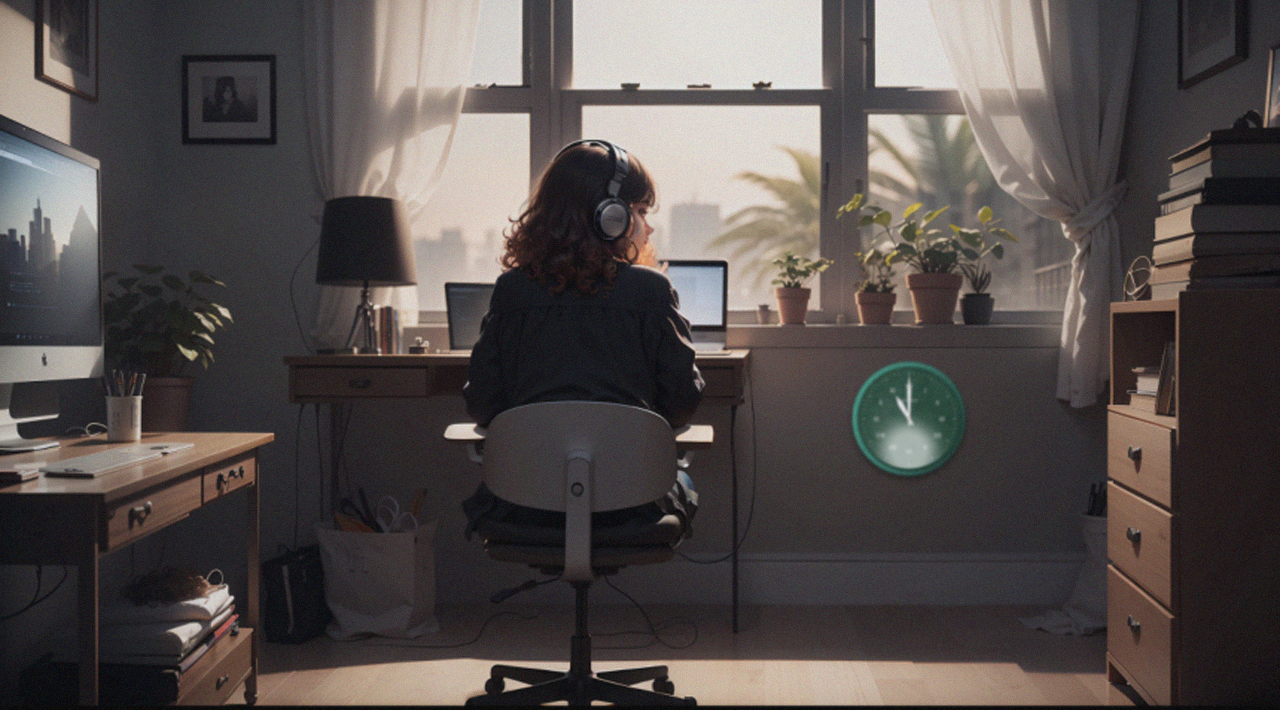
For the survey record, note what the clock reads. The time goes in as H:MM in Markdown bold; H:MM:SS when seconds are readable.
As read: **11:00**
